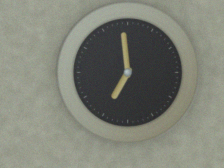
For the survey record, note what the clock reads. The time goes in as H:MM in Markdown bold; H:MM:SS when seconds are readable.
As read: **6:59**
